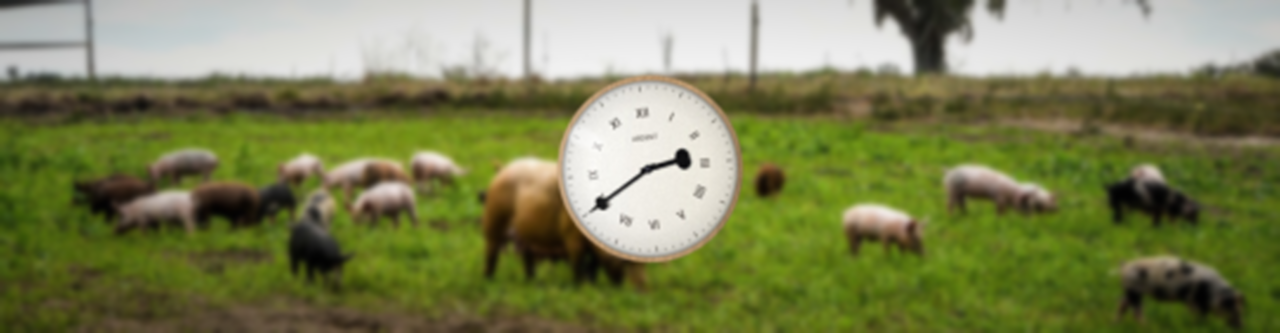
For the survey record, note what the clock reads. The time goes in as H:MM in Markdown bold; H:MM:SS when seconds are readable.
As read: **2:40**
